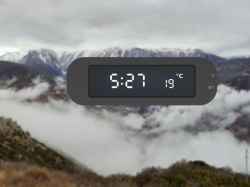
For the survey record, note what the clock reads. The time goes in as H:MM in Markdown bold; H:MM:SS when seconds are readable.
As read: **5:27**
